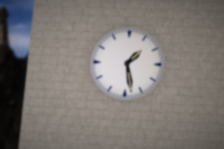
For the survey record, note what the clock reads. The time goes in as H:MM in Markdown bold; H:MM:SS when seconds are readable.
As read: **1:28**
